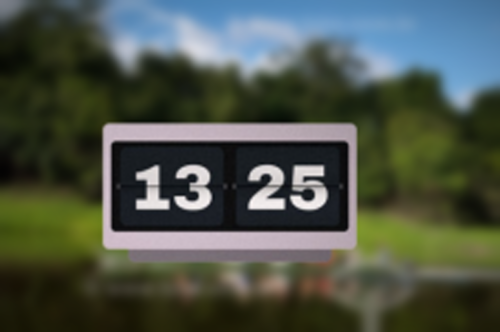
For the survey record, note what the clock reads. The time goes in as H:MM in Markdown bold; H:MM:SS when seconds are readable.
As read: **13:25**
